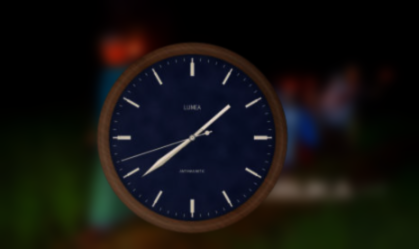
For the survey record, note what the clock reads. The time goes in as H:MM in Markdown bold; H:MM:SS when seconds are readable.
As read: **1:38:42**
